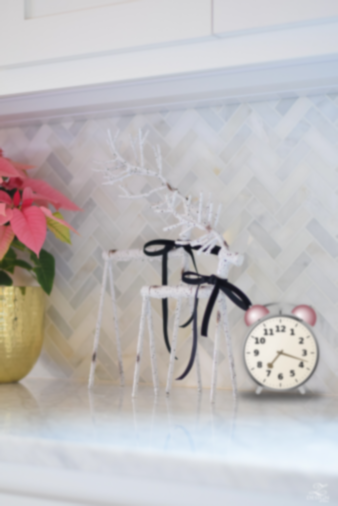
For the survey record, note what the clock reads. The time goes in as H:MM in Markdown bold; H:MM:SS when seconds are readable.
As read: **7:18**
